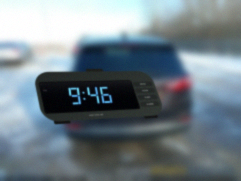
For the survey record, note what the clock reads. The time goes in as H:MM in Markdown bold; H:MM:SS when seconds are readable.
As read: **9:46**
